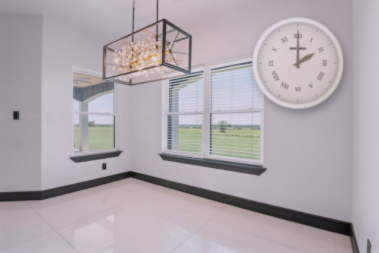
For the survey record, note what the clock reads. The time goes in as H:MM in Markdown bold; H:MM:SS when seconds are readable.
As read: **2:00**
